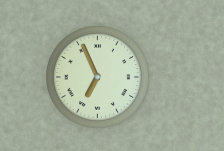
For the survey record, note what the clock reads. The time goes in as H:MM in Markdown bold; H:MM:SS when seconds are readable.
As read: **6:56**
